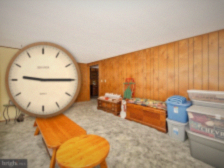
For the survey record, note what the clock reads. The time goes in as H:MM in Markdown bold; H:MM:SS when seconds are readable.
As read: **9:15**
